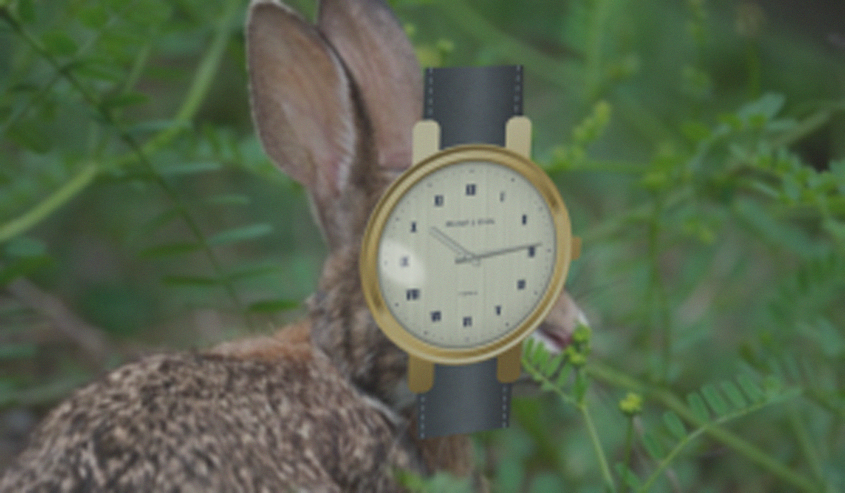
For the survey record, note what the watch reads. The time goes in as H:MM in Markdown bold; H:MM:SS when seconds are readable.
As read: **10:14**
